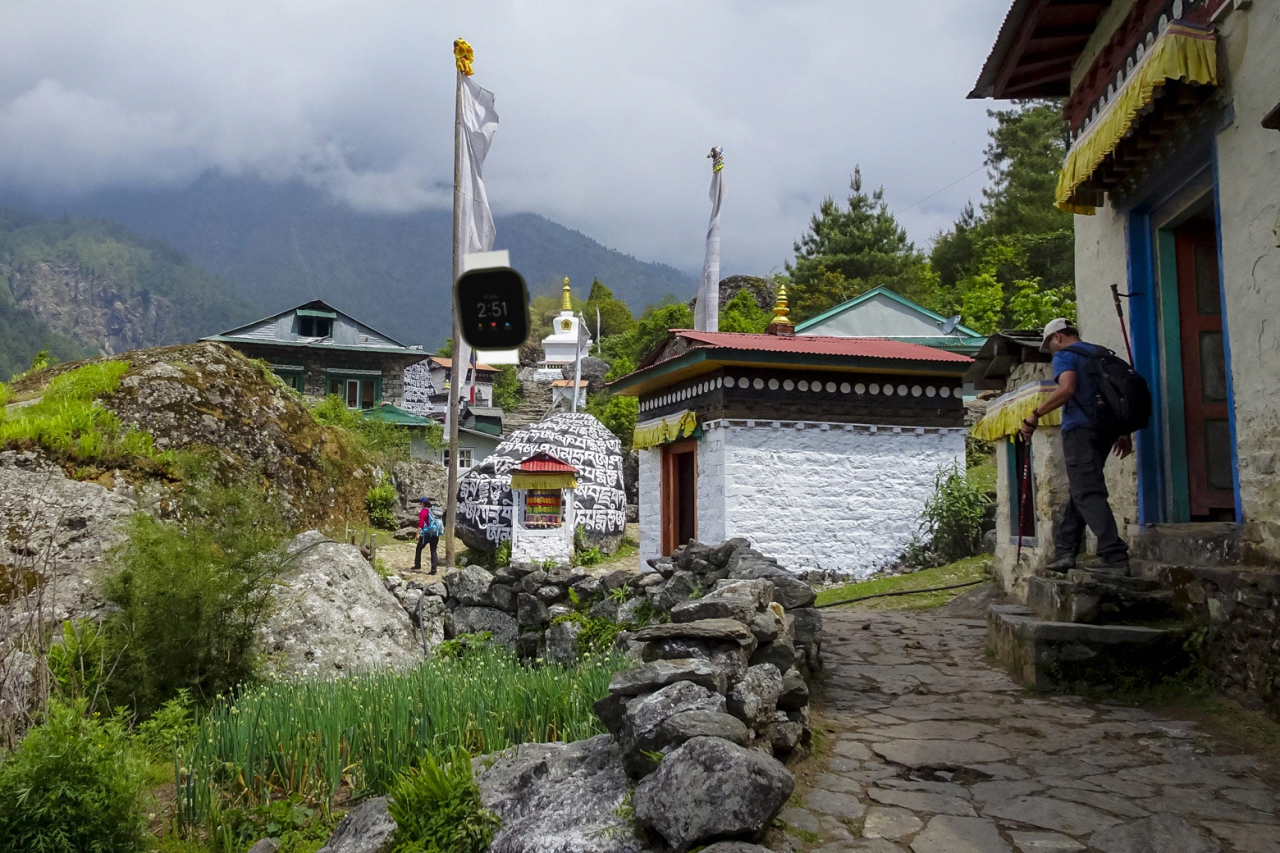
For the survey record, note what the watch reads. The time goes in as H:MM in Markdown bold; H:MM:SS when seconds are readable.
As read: **2:51**
